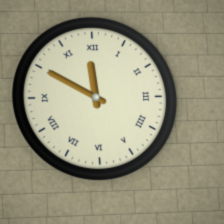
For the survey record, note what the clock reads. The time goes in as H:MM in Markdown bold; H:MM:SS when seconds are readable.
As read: **11:50**
